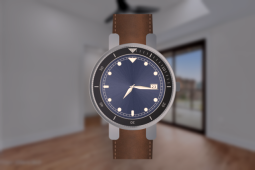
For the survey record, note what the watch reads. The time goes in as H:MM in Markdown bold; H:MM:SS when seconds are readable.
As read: **7:16**
